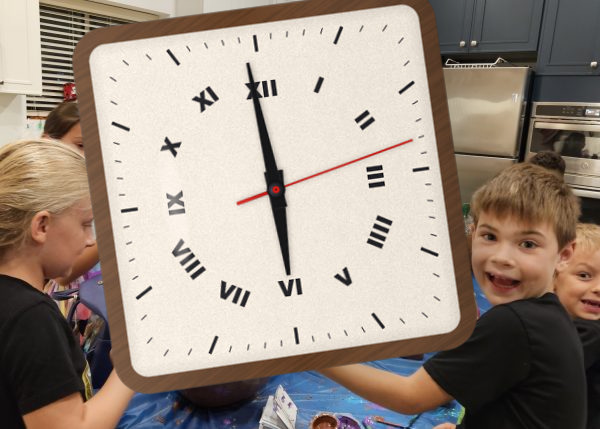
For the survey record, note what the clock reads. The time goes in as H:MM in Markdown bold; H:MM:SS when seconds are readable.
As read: **5:59:13**
